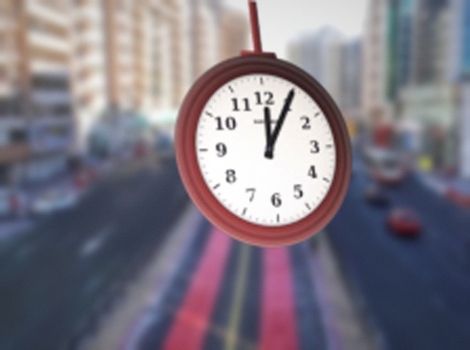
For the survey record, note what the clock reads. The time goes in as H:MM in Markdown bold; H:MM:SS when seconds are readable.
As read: **12:05**
